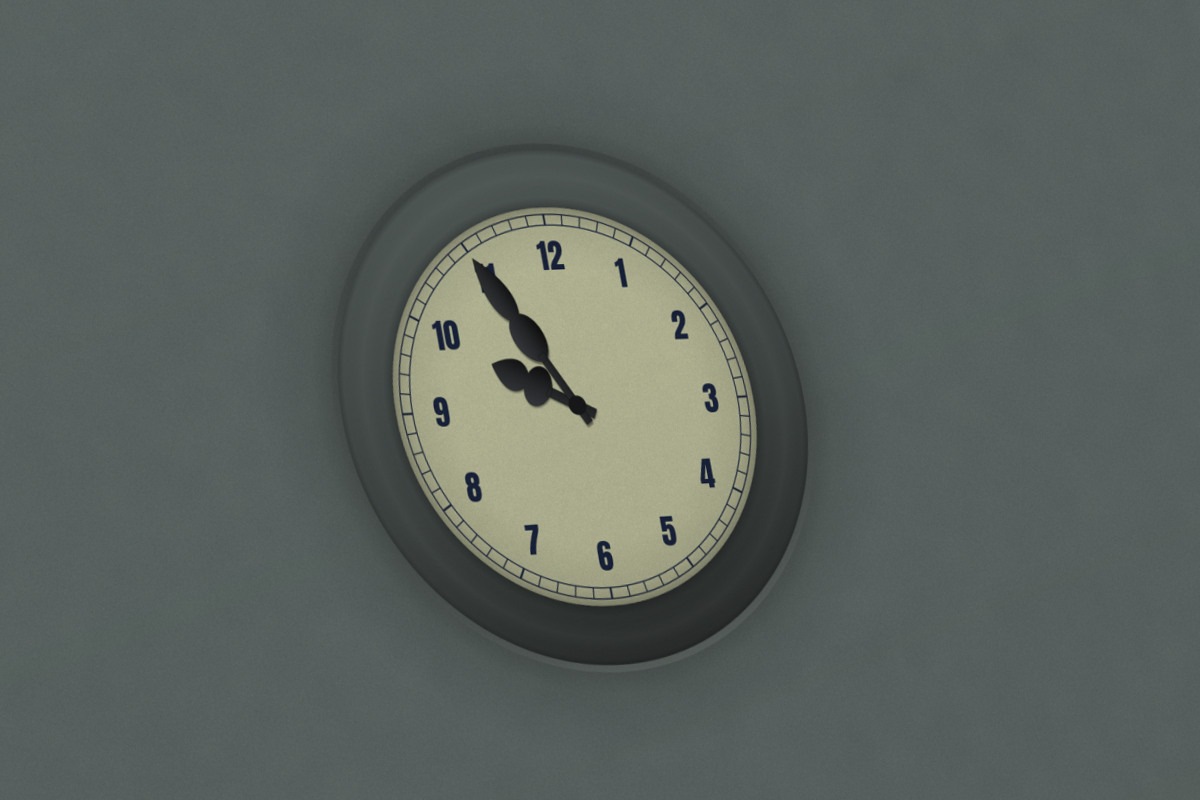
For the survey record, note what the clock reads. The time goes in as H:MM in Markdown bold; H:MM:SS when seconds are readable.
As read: **9:55**
